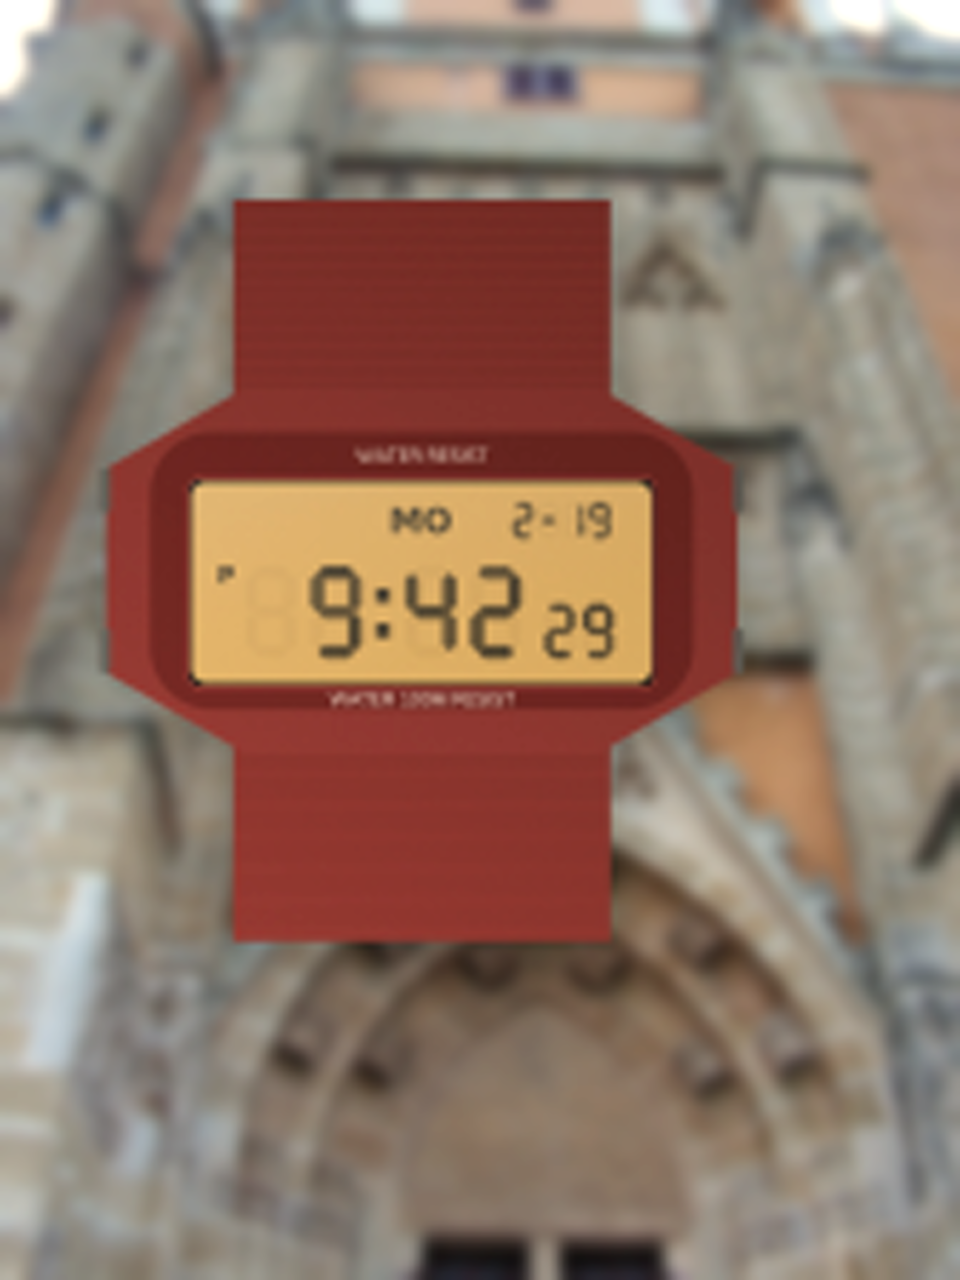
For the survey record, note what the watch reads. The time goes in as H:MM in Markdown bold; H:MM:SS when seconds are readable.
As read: **9:42:29**
